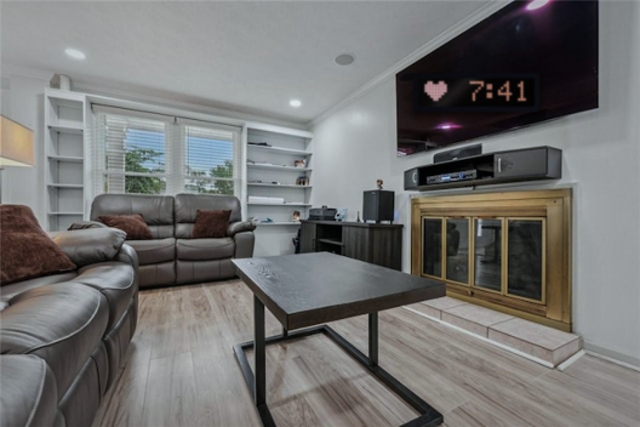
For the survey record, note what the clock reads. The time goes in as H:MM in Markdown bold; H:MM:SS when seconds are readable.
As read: **7:41**
